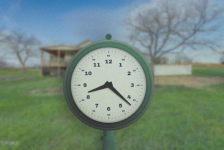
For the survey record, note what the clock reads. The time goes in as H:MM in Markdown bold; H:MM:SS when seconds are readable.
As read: **8:22**
